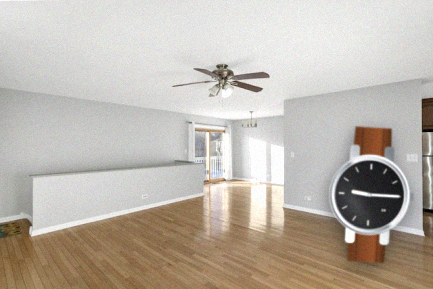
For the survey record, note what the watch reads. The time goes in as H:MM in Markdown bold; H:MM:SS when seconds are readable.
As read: **9:15**
